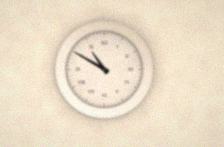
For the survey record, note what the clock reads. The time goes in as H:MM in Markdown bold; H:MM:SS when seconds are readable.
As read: **10:50**
